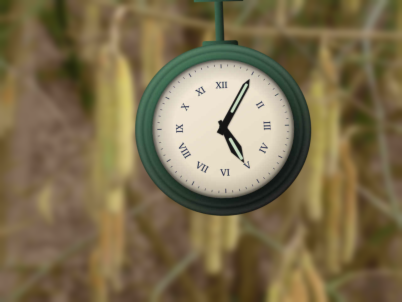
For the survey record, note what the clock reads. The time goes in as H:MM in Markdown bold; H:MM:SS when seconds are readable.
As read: **5:05**
